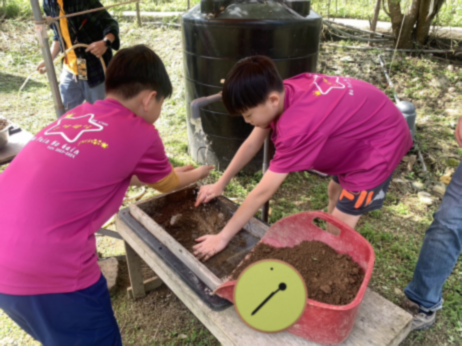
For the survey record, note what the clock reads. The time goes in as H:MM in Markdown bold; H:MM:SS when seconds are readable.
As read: **1:37**
